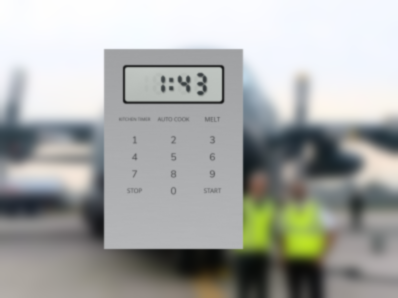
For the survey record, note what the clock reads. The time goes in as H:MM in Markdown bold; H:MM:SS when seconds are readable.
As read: **1:43**
